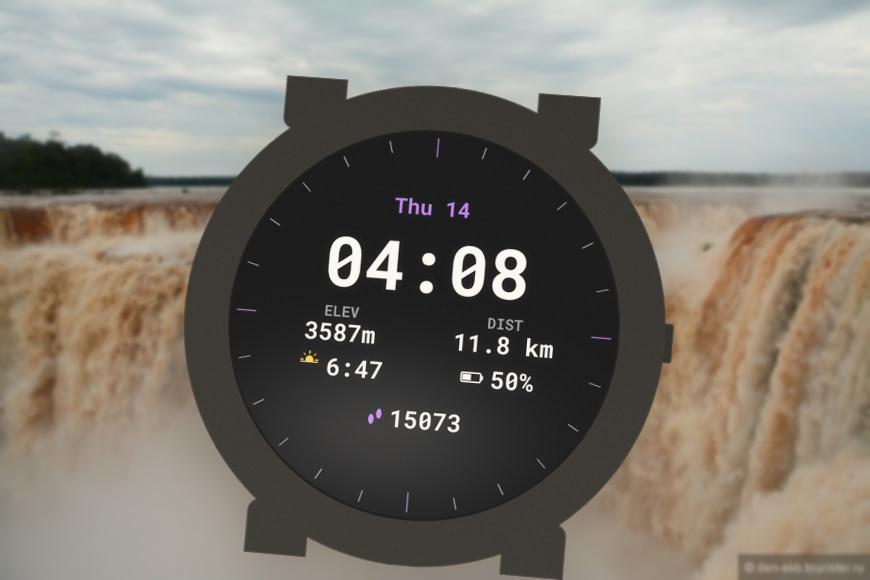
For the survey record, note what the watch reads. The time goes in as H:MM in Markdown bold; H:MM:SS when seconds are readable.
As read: **4:08**
